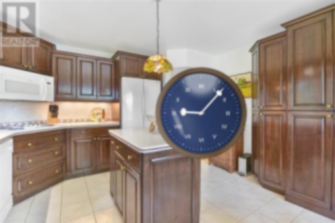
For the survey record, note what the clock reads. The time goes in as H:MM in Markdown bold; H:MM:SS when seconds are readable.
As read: **9:07**
